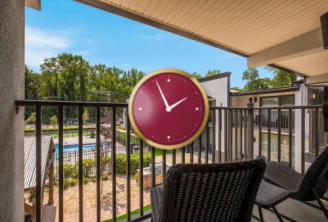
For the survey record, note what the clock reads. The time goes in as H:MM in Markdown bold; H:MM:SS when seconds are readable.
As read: **1:56**
